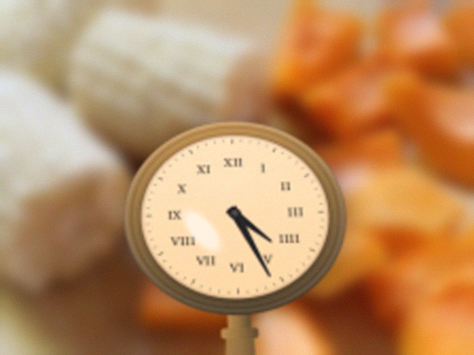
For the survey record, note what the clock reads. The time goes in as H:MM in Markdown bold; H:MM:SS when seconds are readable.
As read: **4:26**
